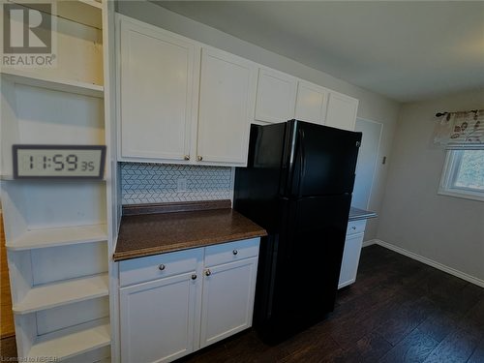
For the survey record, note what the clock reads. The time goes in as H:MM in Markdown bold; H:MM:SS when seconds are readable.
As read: **11:59:35**
